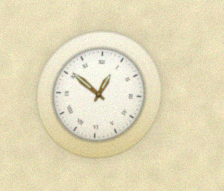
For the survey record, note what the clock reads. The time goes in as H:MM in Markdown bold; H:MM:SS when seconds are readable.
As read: **12:51**
